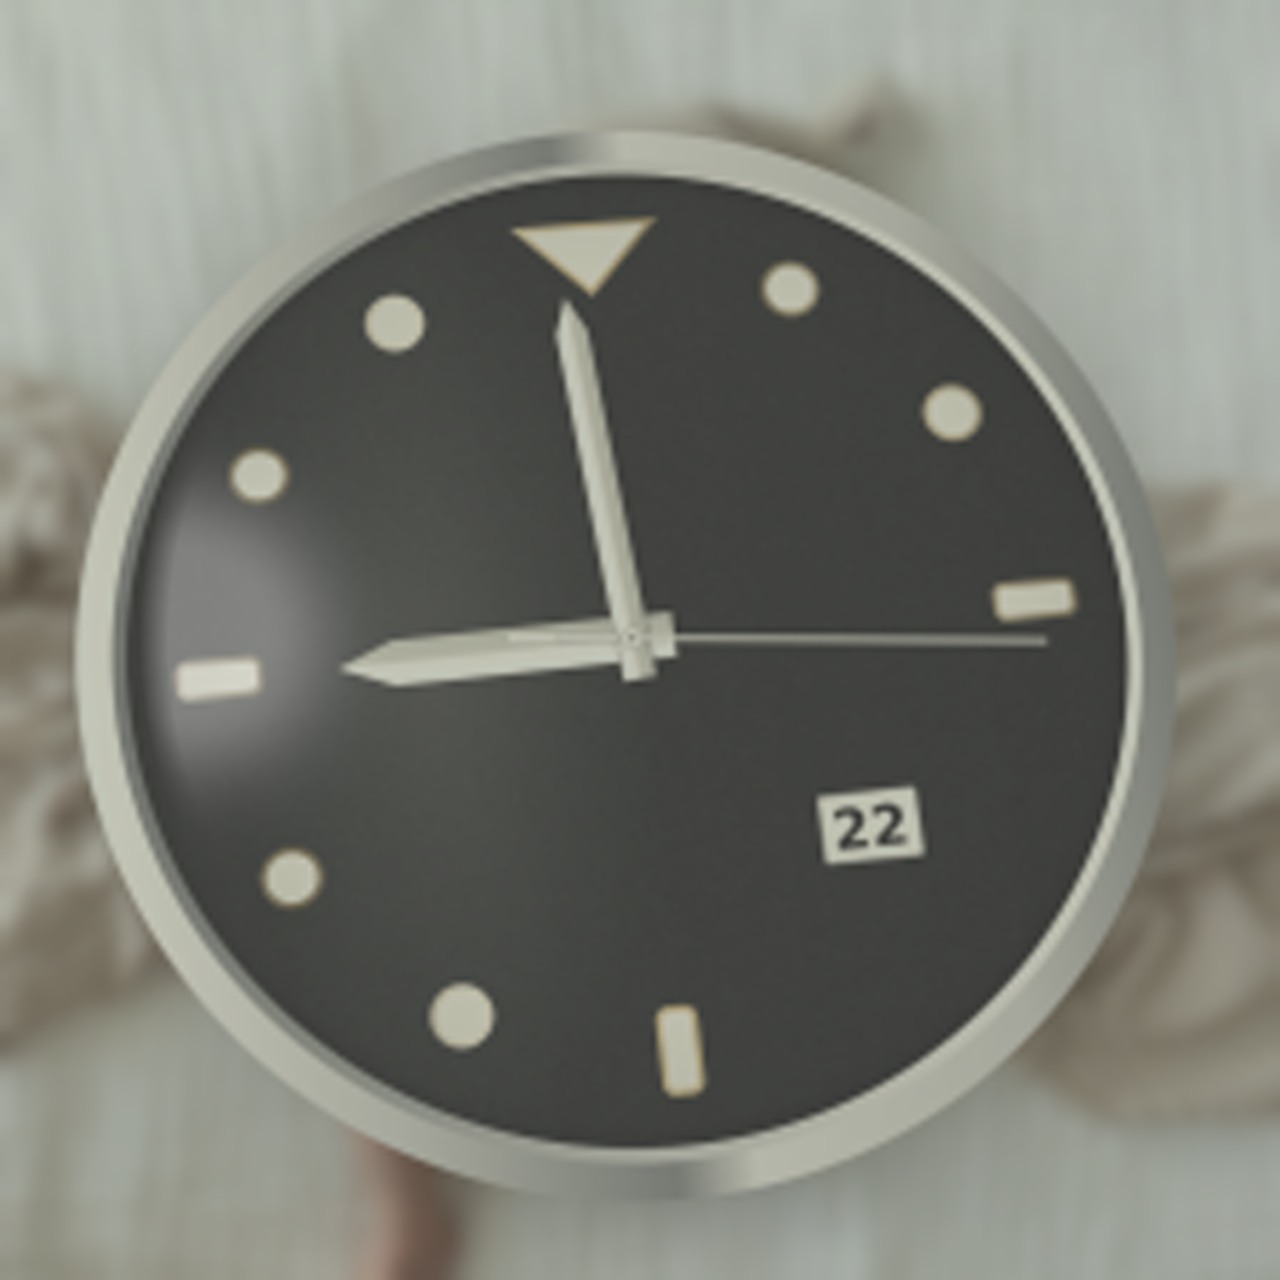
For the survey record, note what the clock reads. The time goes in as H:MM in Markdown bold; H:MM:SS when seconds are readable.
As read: **8:59:16**
